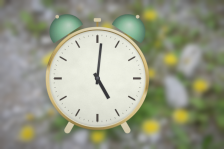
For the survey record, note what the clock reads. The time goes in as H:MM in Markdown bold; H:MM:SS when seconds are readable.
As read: **5:01**
